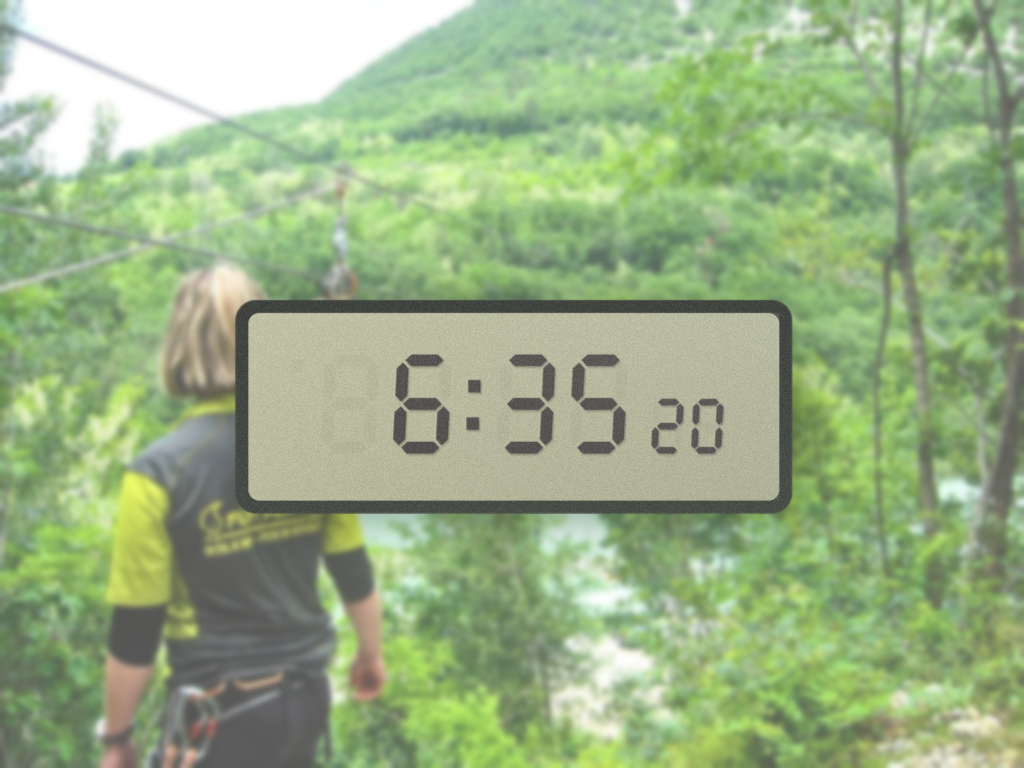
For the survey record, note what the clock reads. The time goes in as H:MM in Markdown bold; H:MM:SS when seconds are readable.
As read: **6:35:20**
